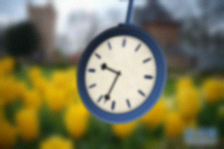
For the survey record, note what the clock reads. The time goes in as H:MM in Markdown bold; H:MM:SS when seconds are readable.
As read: **9:33**
